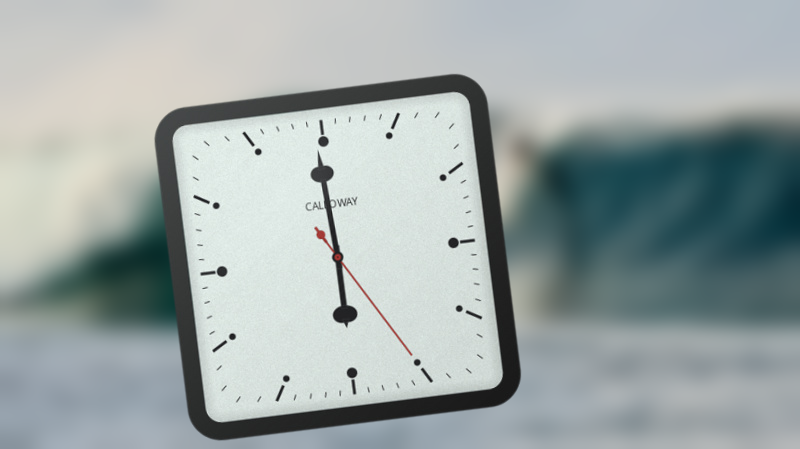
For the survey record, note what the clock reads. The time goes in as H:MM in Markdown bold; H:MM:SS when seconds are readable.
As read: **5:59:25**
